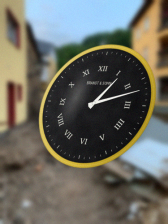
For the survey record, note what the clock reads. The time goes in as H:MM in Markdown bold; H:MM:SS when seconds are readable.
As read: **1:12**
